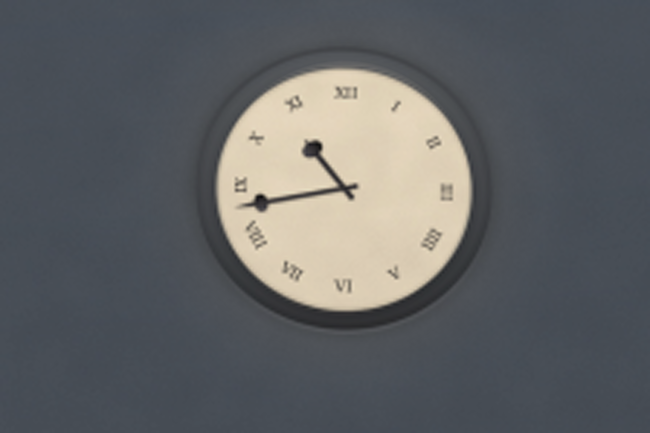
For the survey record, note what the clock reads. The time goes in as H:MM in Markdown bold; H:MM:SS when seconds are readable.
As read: **10:43**
